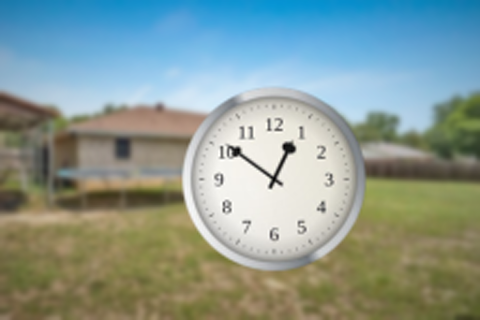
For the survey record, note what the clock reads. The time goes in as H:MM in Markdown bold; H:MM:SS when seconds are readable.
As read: **12:51**
